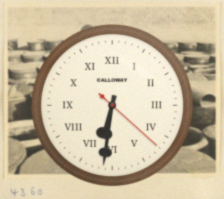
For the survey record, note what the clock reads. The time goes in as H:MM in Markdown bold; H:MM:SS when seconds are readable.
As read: **6:31:22**
